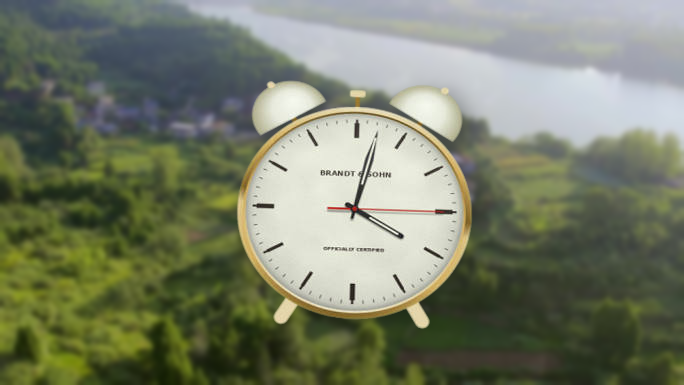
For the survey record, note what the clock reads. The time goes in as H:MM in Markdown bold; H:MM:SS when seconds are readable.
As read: **4:02:15**
